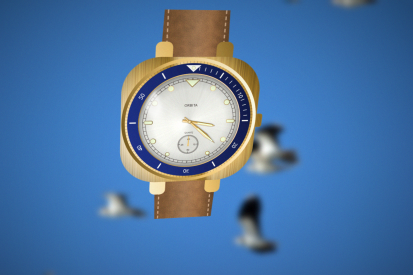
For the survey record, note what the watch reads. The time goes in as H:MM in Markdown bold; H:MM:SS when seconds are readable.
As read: **3:22**
